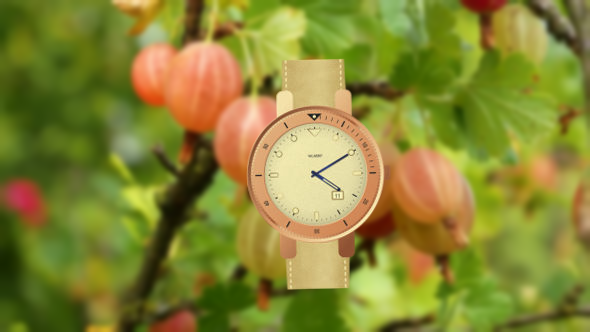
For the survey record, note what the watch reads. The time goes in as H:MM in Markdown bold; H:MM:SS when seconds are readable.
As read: **4:10**
